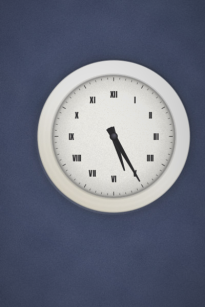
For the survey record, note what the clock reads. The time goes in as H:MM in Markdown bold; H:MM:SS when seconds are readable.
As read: **5:25**
